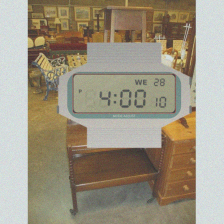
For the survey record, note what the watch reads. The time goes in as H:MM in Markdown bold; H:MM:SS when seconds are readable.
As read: **4:00:10**
